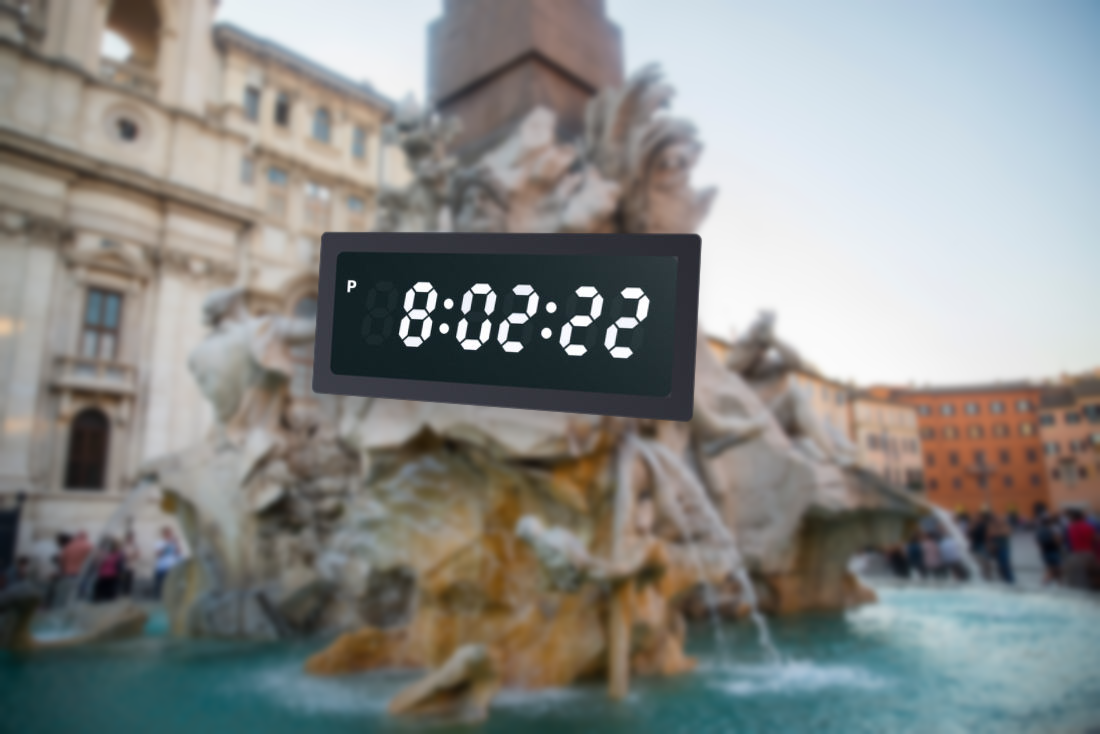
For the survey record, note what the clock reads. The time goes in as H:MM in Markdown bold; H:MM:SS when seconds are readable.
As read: **8:02:22**
